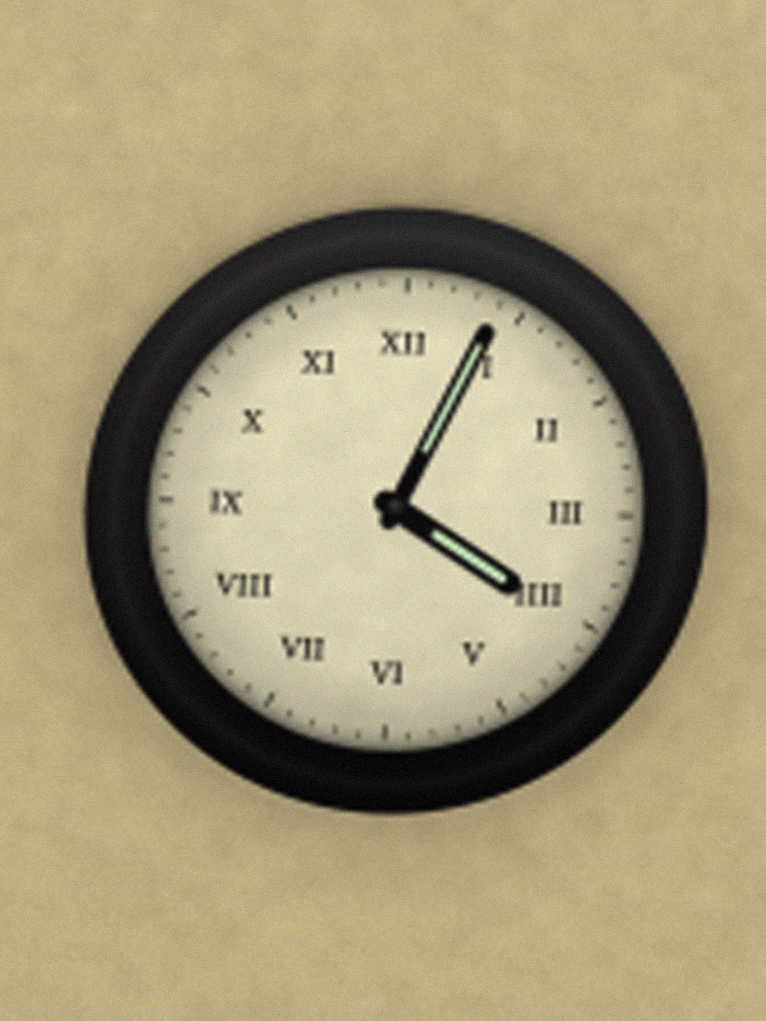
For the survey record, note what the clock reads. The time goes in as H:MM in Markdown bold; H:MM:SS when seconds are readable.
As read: **4:04**
